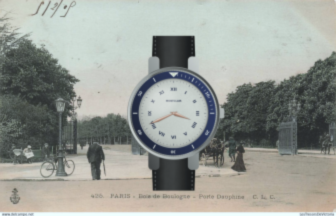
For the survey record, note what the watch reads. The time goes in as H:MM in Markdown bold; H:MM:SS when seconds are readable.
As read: **3:41**
